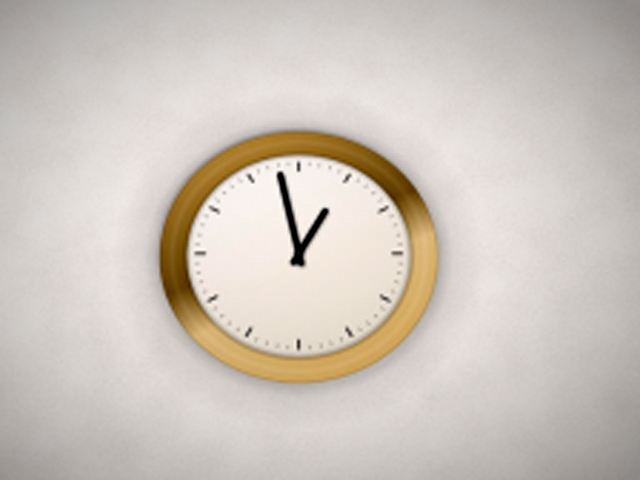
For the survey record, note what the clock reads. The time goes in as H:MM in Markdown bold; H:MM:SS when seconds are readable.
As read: **12:58**
